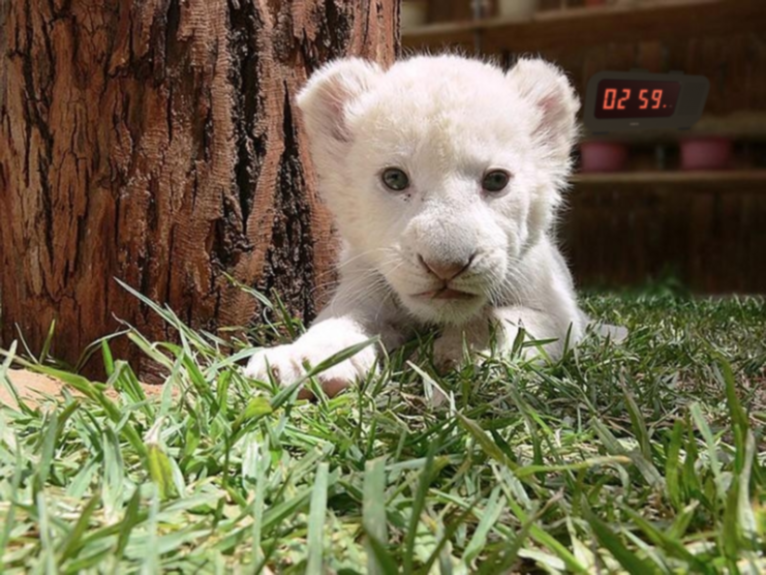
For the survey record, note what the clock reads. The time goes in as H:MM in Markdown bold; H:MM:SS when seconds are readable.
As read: **2:59**
